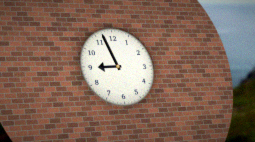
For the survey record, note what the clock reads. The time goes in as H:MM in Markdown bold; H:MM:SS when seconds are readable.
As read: **8:57**
